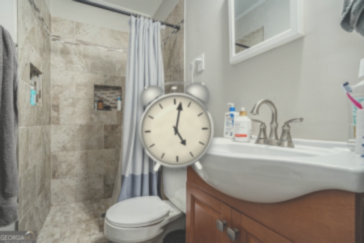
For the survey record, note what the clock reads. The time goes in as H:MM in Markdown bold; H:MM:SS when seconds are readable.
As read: **5:02**
